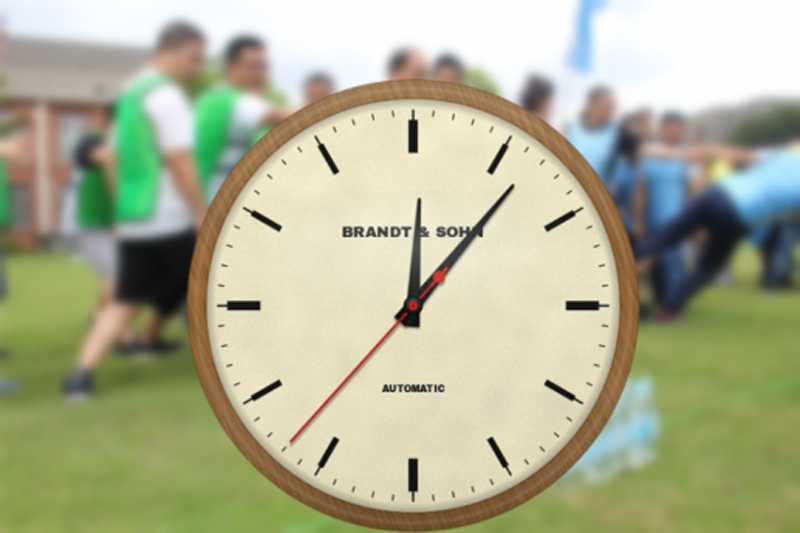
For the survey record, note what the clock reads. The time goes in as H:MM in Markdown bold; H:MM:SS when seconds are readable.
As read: **12:06:37**
